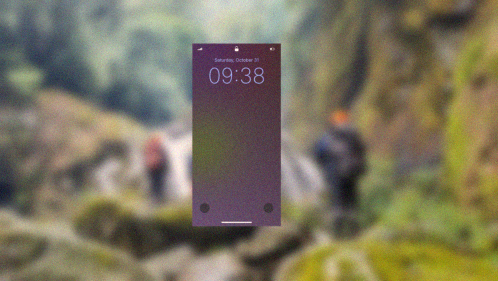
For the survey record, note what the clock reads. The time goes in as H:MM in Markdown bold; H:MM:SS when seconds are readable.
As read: **9:38**
